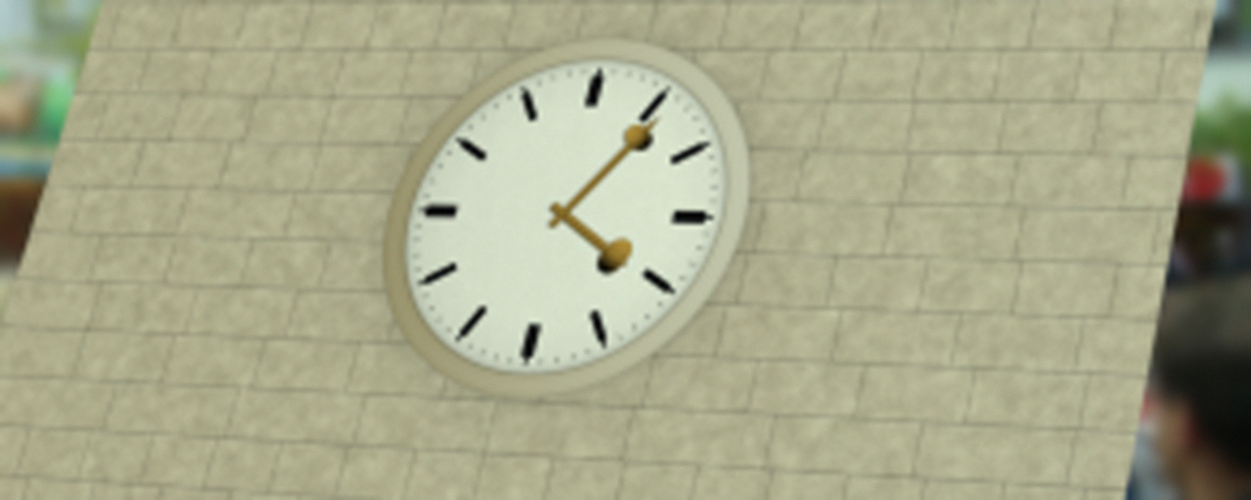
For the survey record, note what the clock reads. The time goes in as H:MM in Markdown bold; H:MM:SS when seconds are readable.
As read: **4:06**
